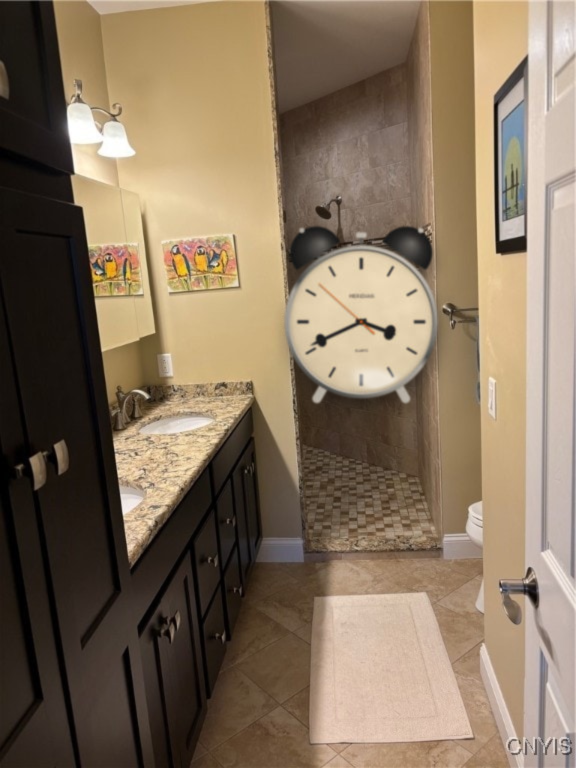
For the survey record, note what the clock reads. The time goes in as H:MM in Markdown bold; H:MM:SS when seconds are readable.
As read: **3:40:52**
